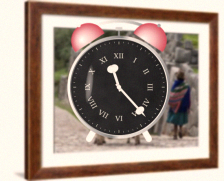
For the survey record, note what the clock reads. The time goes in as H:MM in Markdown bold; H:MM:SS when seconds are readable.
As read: **11:23**
